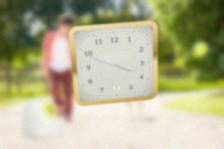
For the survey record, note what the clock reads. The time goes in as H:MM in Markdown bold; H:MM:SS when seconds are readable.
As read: **3:49**
